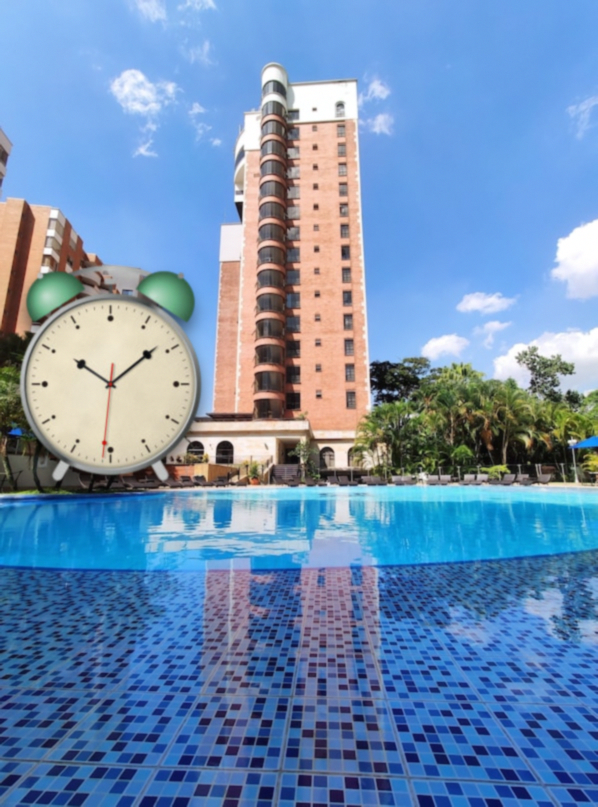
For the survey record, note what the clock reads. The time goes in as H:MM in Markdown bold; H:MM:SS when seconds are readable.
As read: **10:08:31**
